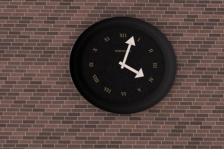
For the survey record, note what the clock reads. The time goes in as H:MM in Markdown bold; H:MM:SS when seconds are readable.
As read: **4:03**
